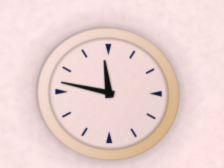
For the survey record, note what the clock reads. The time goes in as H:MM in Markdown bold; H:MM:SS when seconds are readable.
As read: **11:47**
